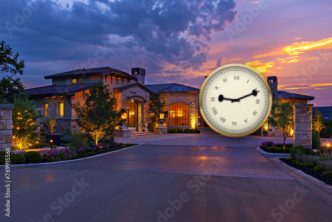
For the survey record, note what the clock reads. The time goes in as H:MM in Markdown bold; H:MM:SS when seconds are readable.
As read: **9:11**
